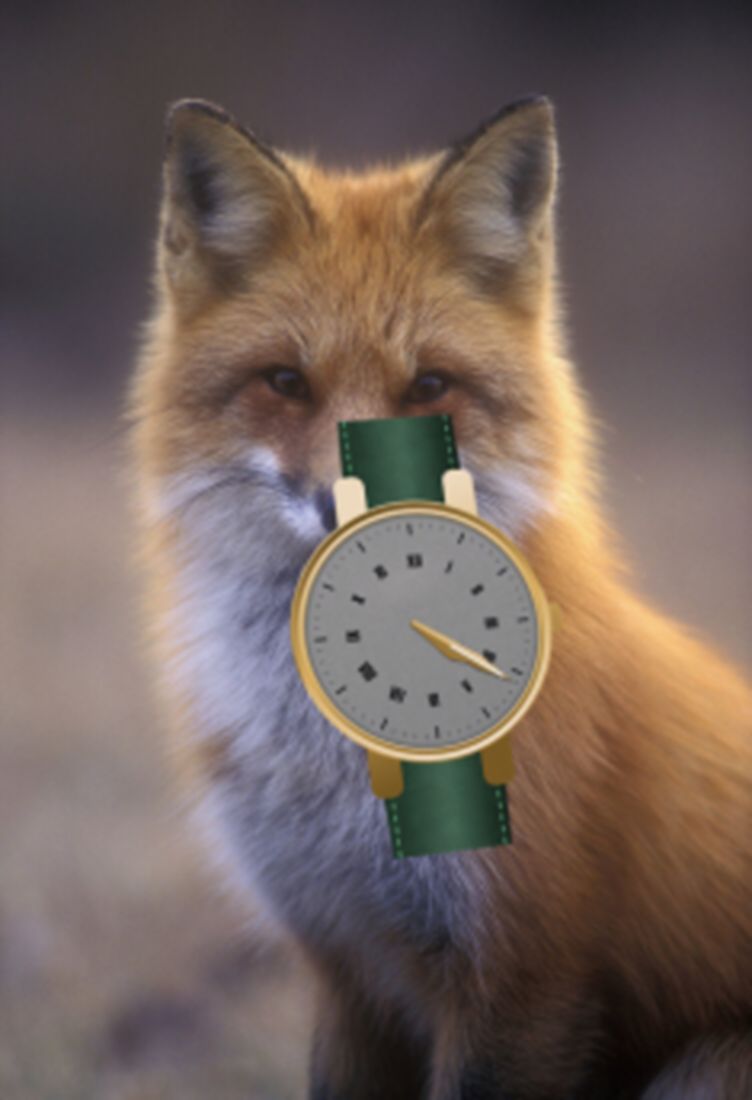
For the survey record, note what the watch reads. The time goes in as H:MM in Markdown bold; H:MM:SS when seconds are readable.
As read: **4:21**
